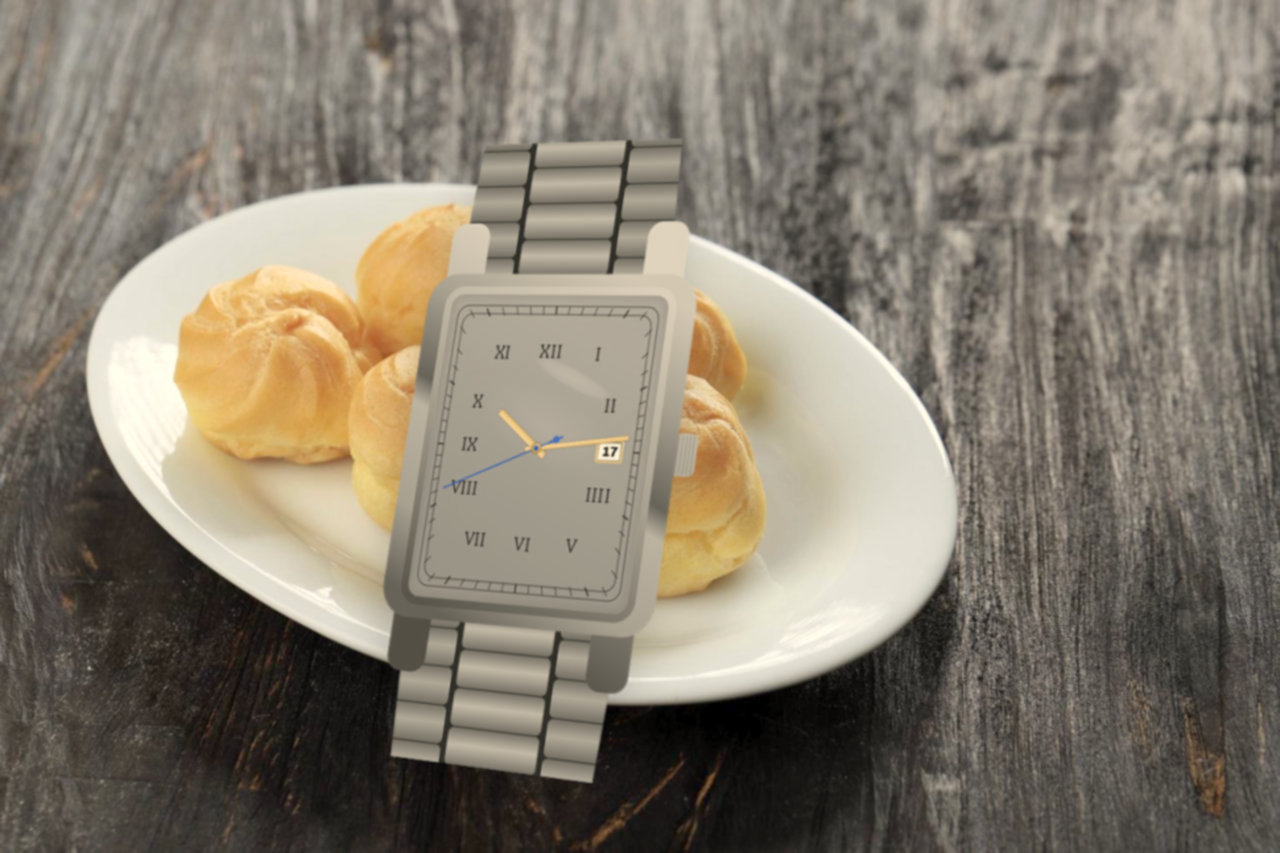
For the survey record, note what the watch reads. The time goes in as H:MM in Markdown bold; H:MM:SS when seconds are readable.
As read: **10:13:41**
